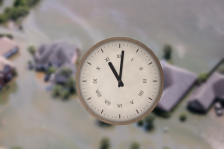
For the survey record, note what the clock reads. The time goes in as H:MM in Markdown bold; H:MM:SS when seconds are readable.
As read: **11:01**
